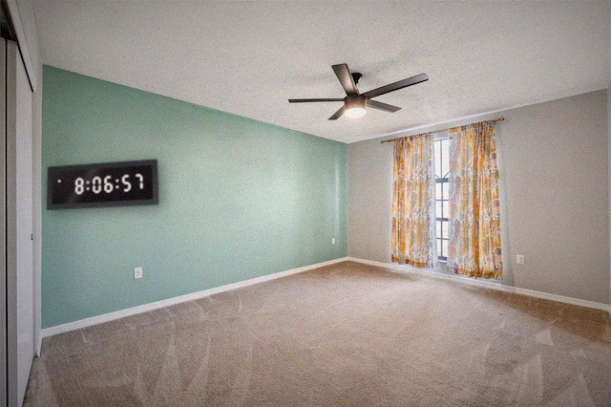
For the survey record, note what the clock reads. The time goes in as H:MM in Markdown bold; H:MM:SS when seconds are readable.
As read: **8:06:57**
